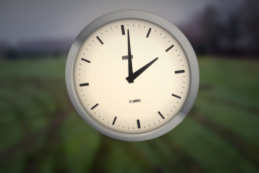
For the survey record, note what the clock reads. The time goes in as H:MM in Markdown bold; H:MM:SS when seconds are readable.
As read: **2:01**
